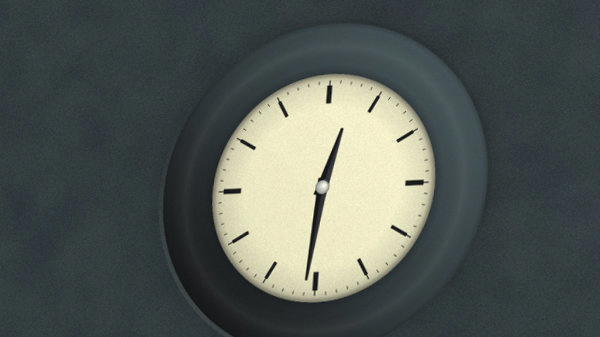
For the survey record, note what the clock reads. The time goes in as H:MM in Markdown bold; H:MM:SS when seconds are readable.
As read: **12:31**
